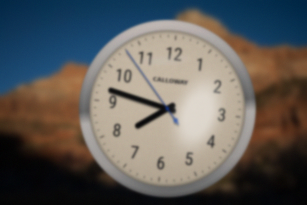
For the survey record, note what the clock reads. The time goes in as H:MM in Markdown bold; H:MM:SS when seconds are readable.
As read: **7:46:53**
